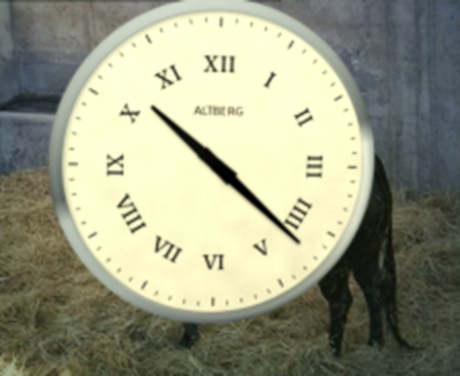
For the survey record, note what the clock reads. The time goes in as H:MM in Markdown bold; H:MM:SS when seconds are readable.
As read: **10:22**
